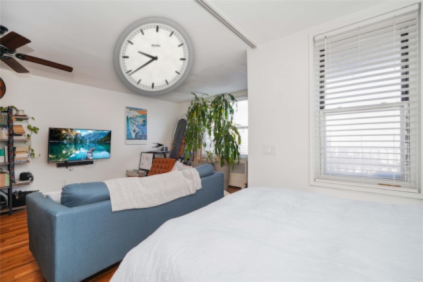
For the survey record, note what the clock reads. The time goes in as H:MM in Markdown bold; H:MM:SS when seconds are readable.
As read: **9:39**
